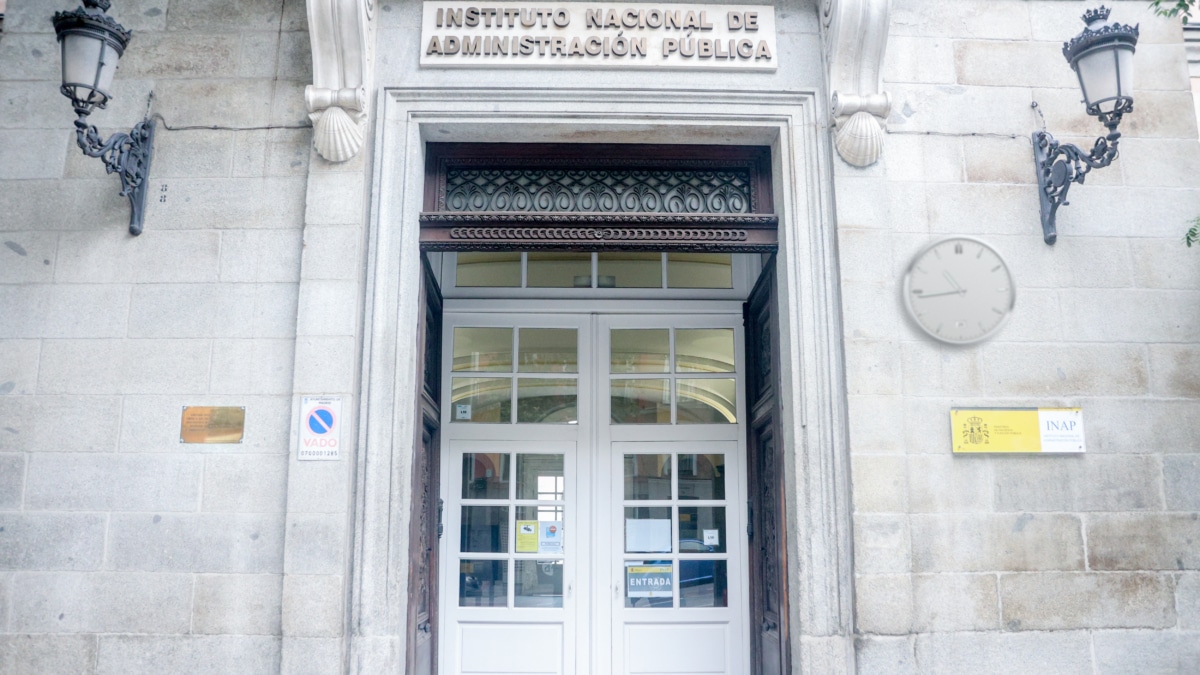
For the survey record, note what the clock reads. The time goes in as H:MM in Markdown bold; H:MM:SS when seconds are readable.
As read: **10:44**
